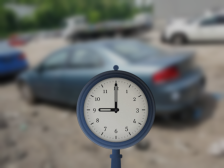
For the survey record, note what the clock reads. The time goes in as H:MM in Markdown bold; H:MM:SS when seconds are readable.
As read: **9:00**
